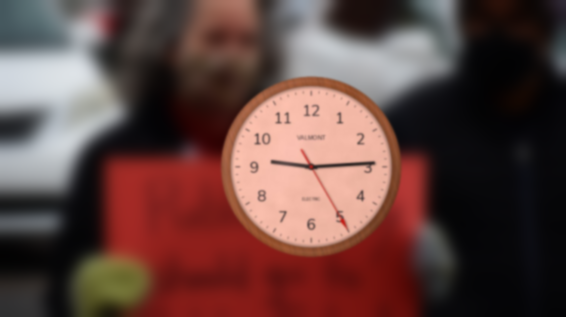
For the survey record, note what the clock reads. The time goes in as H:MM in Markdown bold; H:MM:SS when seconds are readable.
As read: **9:14:25**
